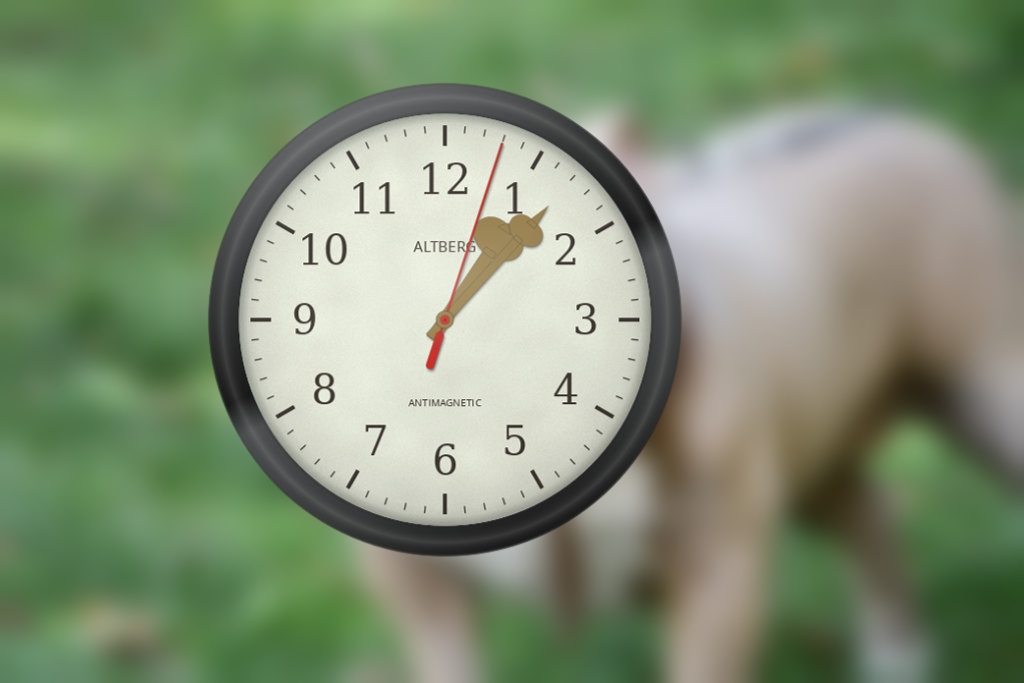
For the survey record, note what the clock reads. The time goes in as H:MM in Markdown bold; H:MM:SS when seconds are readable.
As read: **1:07:03**
